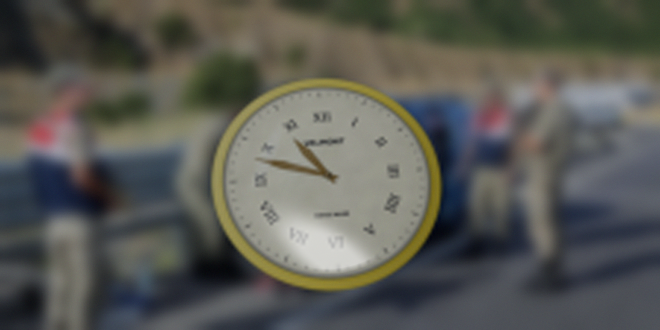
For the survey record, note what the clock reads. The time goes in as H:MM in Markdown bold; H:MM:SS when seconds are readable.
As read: **10:48**
